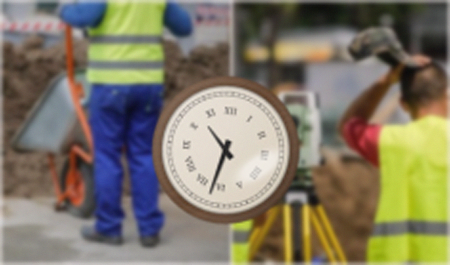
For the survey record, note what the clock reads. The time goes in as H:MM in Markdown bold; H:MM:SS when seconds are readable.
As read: **10:32**
